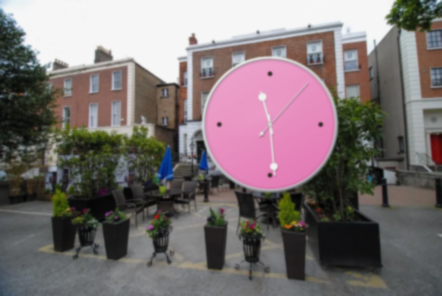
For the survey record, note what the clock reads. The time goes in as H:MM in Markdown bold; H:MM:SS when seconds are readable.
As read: **11:29:07**
